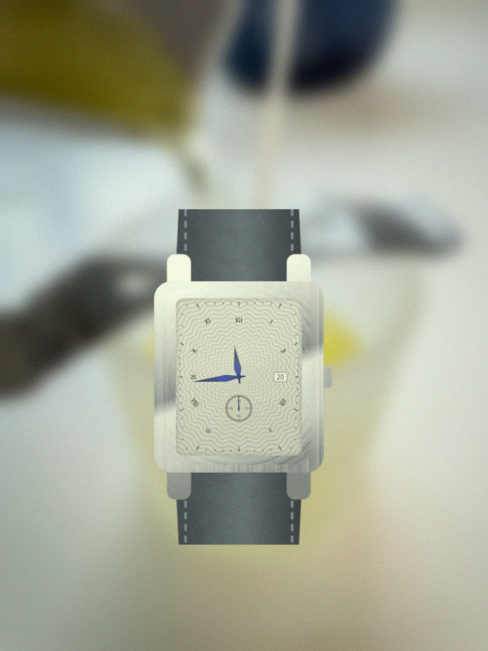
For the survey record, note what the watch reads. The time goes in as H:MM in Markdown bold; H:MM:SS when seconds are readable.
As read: **11:44**
